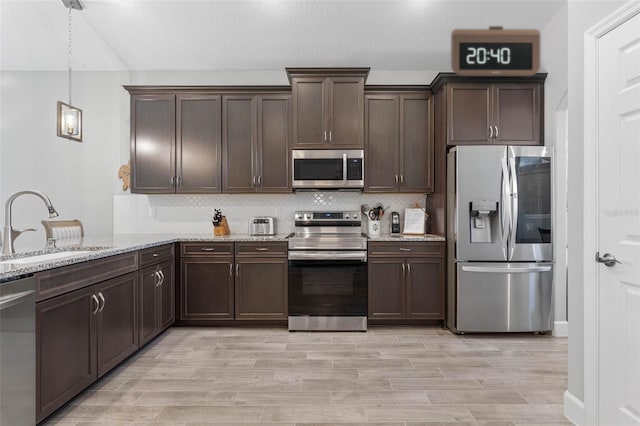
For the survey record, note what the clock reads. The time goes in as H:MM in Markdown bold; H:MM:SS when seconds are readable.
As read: **20:40**
